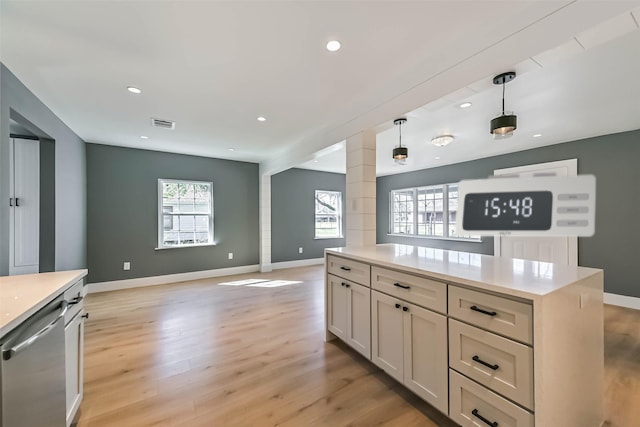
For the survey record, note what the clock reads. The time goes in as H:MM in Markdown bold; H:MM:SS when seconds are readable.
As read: **15:48**
